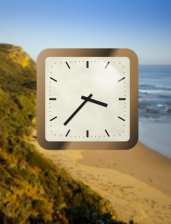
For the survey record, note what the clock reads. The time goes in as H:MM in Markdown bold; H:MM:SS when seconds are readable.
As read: **3:37**
